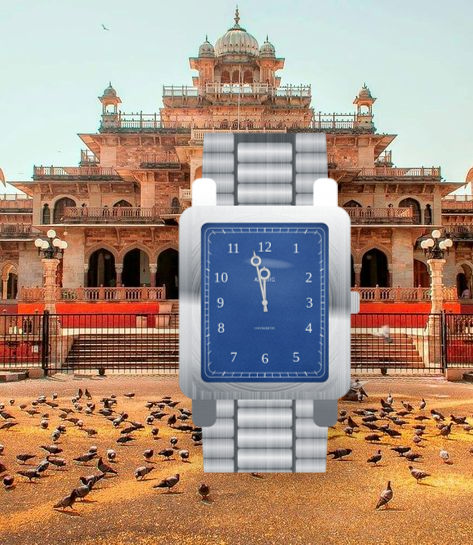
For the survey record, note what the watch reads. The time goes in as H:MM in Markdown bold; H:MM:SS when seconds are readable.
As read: **11:58**
